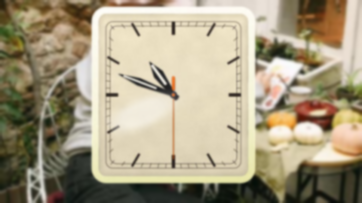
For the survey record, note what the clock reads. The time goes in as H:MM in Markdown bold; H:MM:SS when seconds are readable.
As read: **10:48:30**
